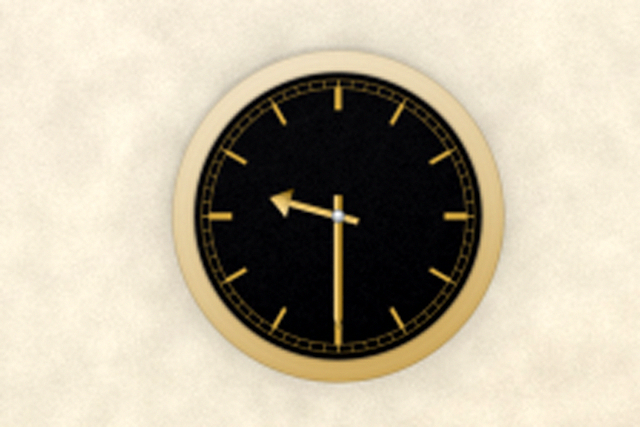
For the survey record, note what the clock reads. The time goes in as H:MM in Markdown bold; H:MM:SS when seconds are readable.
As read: **9:30**
